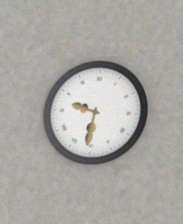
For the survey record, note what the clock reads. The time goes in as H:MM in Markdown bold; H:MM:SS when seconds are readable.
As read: **9:31**
